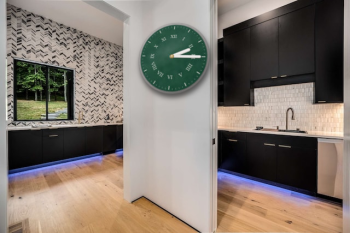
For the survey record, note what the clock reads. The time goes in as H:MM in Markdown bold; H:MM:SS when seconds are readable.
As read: **2:15**
